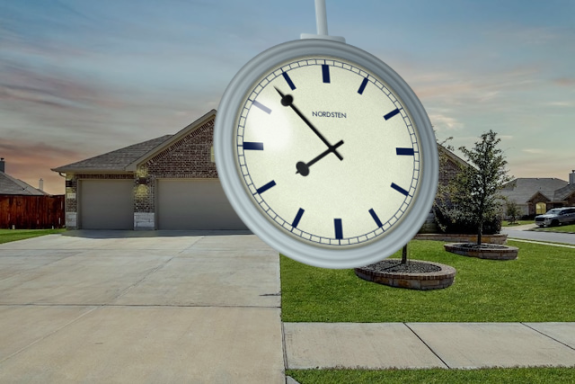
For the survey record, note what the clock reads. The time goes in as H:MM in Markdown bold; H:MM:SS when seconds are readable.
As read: **7:53**
